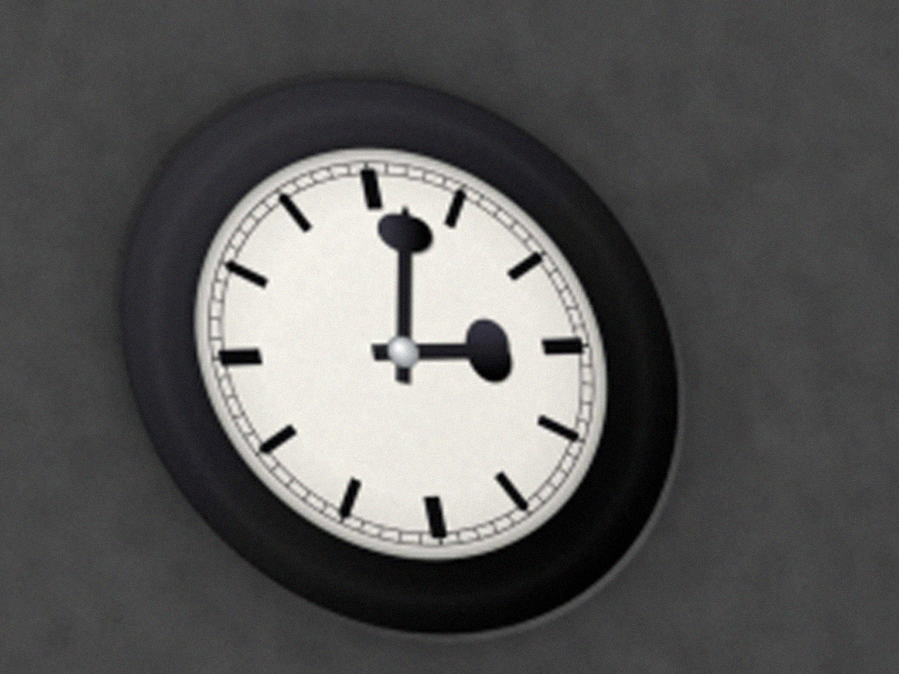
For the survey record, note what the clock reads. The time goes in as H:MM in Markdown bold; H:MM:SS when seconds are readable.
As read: **3:02**
